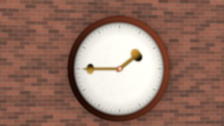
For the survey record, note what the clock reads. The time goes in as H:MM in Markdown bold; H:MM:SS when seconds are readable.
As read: **1:45**
